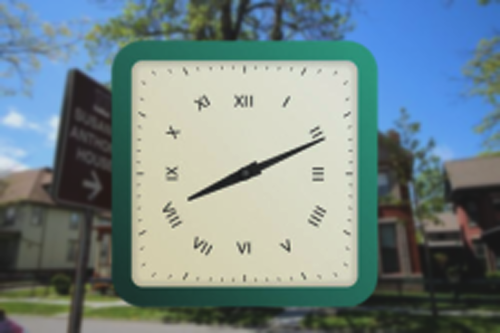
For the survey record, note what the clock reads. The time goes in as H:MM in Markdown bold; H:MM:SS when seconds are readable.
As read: **8:11**
